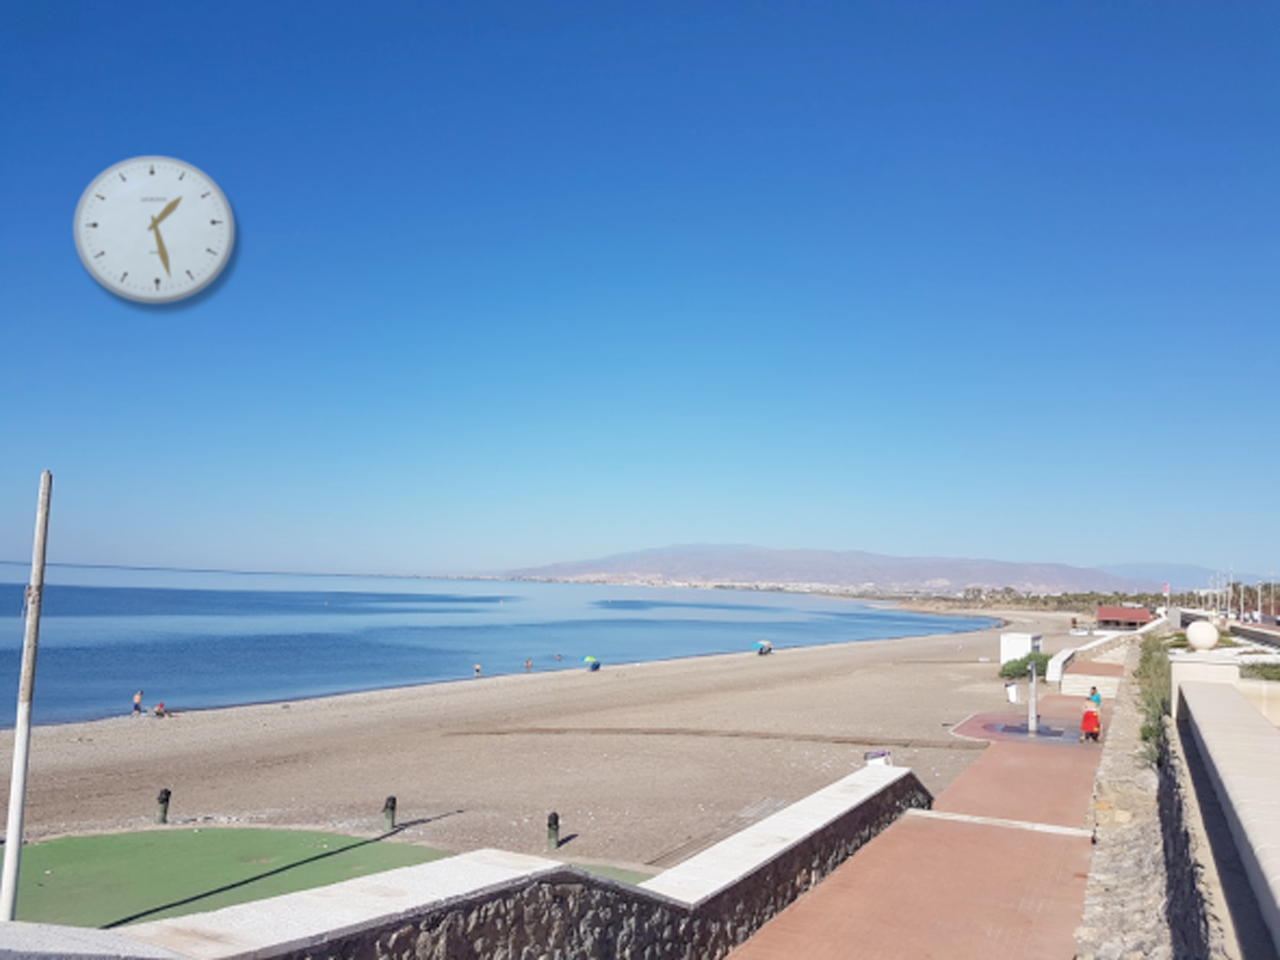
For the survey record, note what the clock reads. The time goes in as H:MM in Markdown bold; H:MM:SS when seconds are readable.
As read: **1:28**
